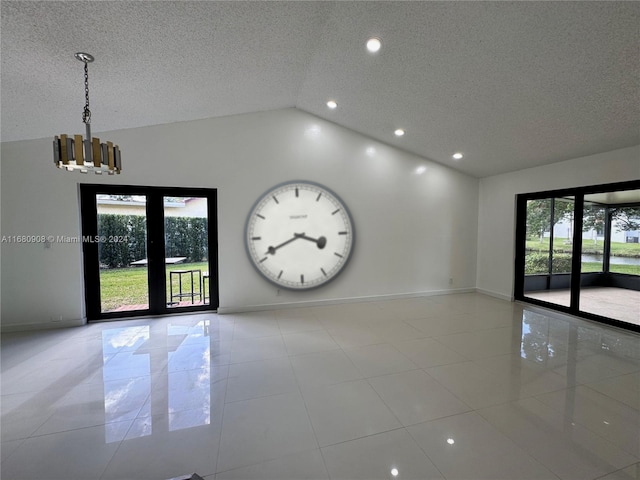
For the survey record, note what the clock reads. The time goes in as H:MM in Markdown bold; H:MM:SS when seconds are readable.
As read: **3:41**
